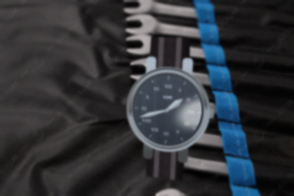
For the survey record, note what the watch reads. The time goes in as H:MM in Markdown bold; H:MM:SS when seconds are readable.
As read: **1:42**
